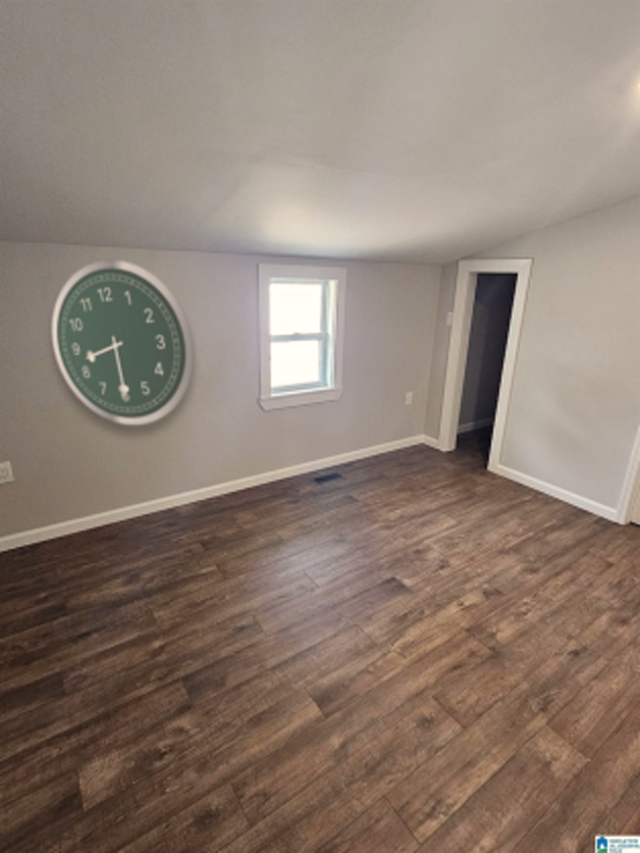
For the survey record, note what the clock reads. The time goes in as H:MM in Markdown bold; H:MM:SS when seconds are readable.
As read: **8:30**
